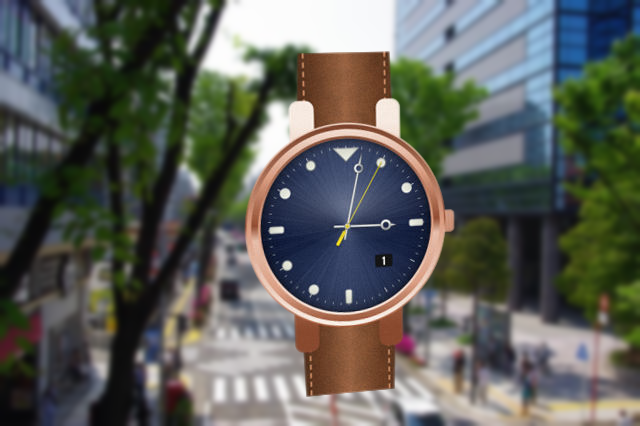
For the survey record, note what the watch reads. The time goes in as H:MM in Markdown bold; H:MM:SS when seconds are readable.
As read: **3:02:05**
